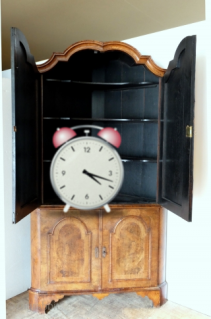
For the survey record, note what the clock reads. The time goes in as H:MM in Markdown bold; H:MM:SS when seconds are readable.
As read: **4:18**
